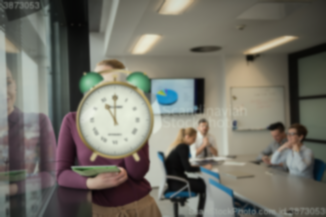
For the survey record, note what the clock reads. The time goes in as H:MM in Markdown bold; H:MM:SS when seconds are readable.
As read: **11:00**
